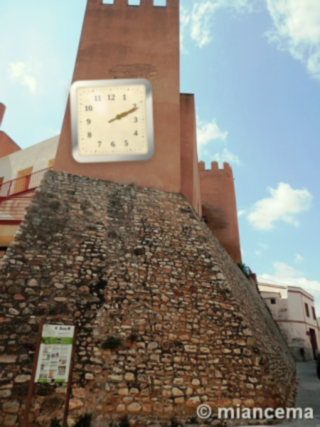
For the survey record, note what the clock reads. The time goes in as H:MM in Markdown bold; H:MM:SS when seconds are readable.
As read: **2:11**
